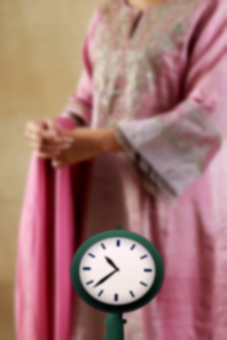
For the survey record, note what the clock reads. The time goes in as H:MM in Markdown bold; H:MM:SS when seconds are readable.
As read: **10:38**
